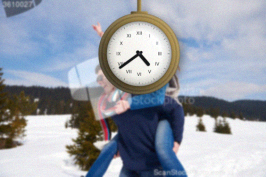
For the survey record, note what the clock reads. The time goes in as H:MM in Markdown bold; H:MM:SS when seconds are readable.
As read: **4:39**
